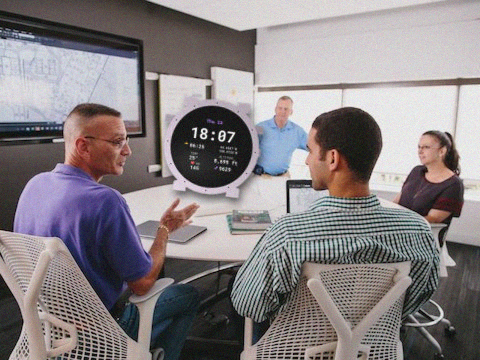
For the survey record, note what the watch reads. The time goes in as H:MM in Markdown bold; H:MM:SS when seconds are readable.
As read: **18:07**
